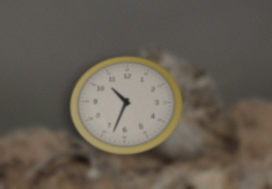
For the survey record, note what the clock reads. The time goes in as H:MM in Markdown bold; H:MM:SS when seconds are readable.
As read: **10:33**
